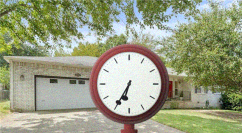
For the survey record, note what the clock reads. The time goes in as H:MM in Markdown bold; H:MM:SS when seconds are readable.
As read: **6:35**
